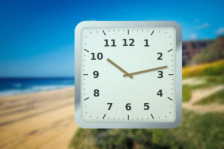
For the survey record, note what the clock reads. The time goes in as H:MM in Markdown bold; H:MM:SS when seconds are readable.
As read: **10:13**
